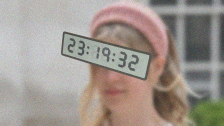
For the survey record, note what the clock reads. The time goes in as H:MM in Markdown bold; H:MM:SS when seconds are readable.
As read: **23:19:32**
